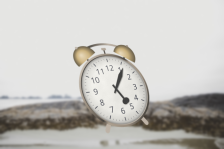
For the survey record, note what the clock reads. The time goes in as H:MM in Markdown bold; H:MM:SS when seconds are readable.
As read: **5:06**
